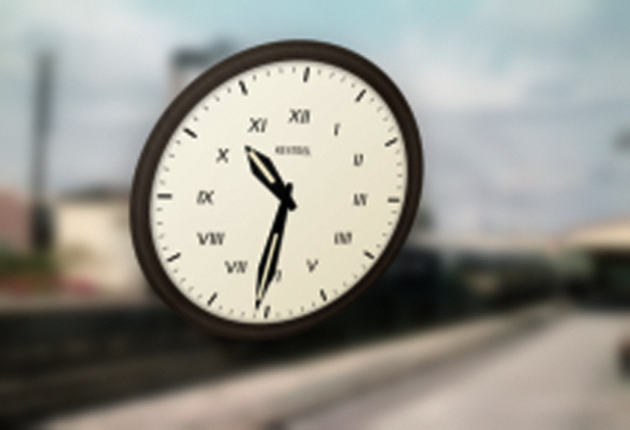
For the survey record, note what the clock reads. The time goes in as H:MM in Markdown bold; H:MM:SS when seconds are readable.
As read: **10:31**
